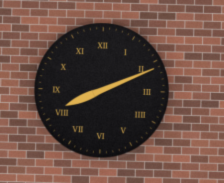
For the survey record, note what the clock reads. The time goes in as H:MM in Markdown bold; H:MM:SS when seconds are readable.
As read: **8:11**
